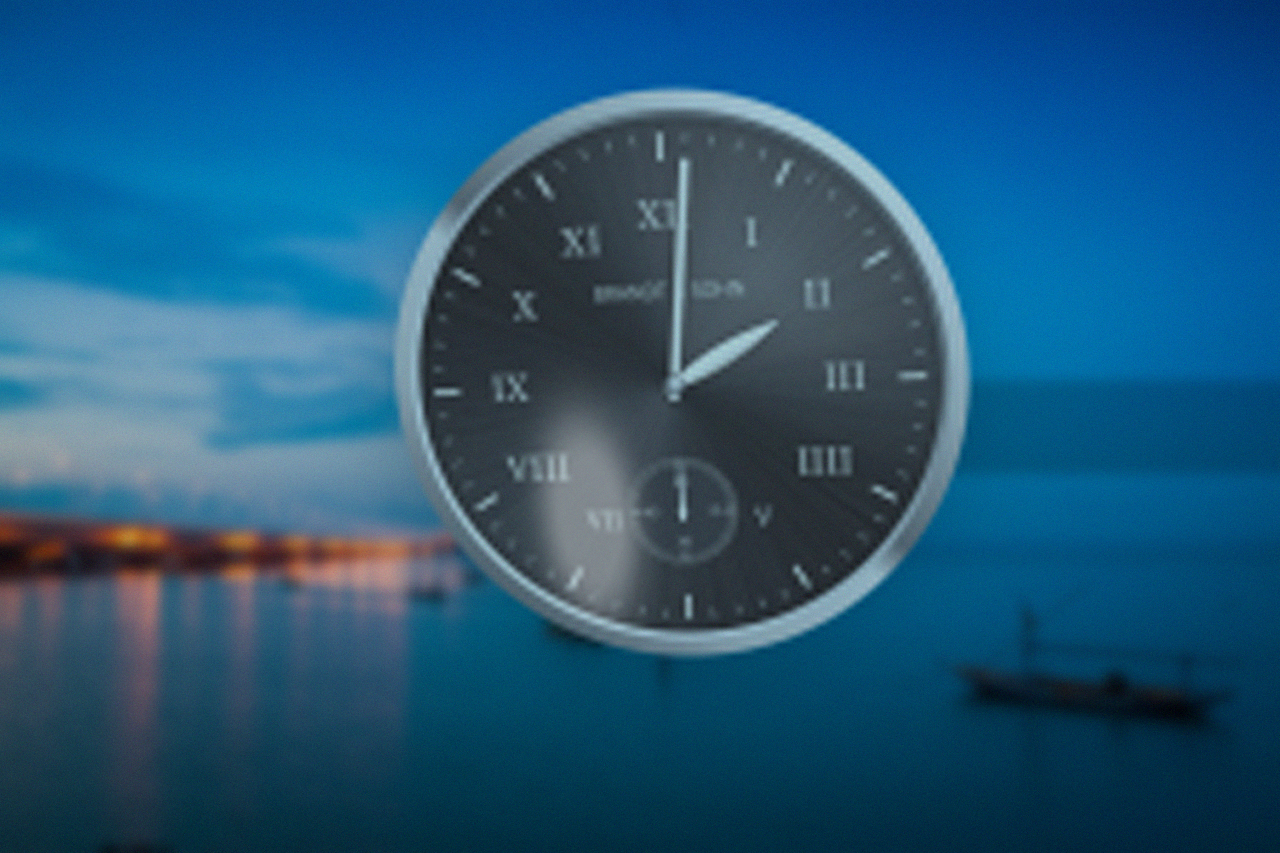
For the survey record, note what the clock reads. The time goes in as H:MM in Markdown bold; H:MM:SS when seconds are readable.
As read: **2:01**
